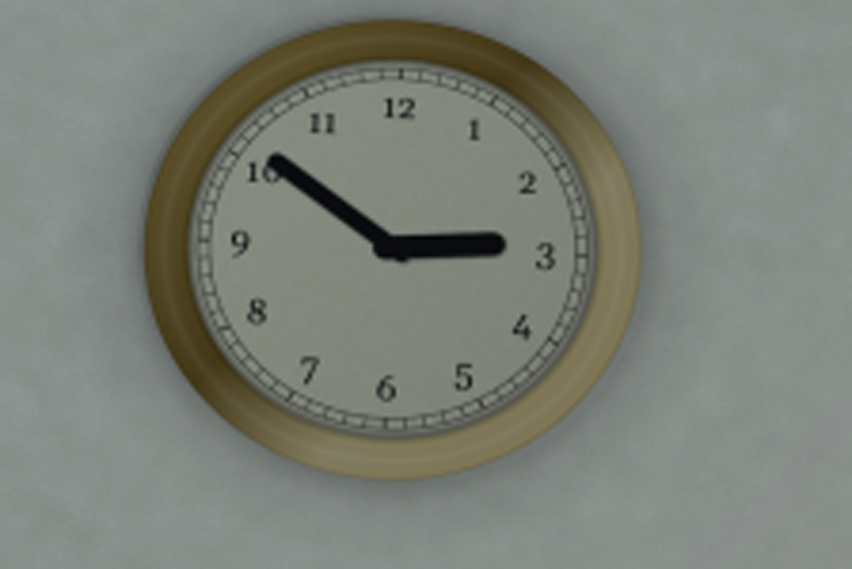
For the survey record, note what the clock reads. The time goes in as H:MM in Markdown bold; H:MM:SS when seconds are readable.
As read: **2:51**
